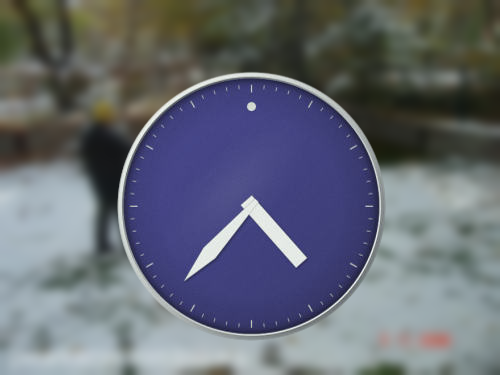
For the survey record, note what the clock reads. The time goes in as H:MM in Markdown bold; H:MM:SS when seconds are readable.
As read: **4:37**
